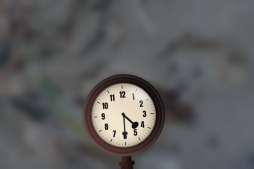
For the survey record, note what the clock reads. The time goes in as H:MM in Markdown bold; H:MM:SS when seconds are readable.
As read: **4:30**
